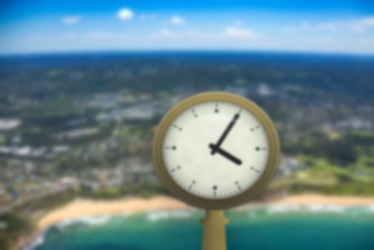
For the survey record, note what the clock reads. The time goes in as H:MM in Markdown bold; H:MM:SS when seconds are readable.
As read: **4:05**
